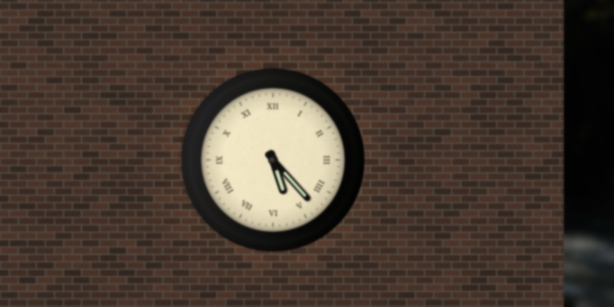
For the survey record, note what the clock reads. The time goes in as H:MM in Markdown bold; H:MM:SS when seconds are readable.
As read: **5:23**
